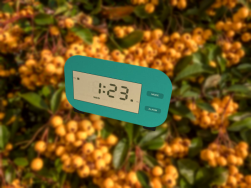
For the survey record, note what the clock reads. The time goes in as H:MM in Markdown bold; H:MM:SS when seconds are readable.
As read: **1:23**
